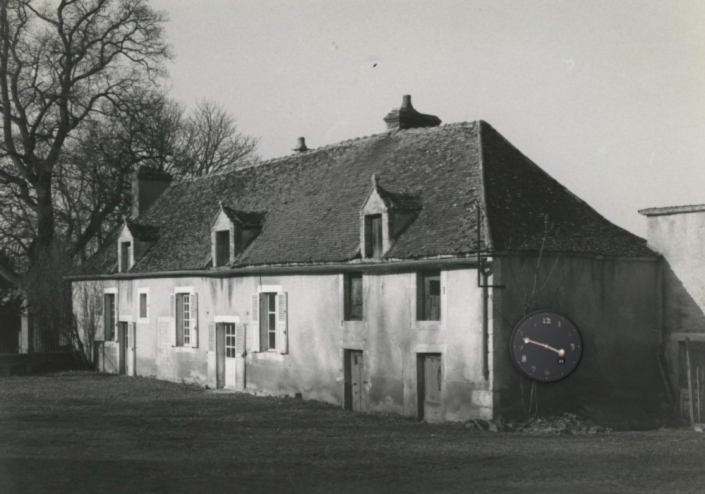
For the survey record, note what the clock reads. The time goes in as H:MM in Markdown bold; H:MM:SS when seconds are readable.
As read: **3:48**
